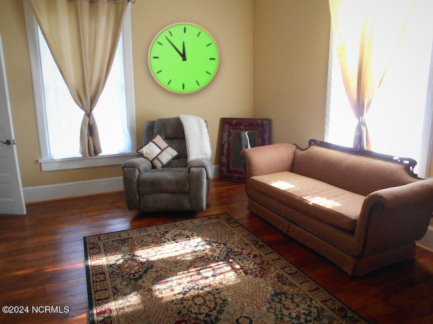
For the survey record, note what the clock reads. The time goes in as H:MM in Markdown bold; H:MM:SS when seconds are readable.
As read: **11:53**
